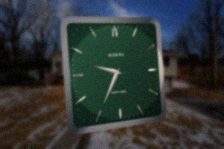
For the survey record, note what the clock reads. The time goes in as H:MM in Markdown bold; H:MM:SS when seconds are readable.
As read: **9:35**
